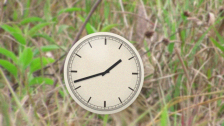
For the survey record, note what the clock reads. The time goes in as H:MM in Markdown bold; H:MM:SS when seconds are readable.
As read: **1:42**
